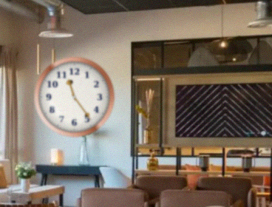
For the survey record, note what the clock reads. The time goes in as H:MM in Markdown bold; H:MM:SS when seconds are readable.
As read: **11:24**
